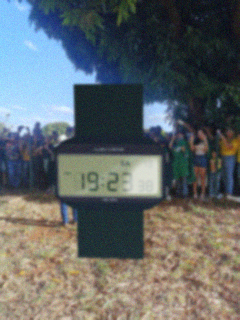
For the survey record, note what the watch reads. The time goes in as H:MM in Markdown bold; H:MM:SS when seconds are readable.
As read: **19:23**
